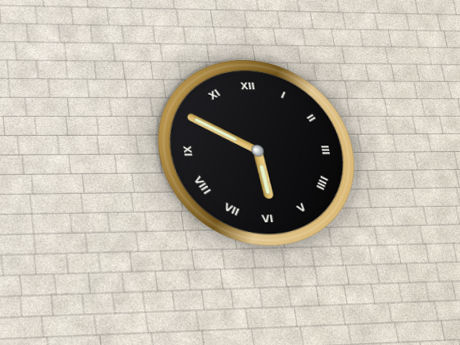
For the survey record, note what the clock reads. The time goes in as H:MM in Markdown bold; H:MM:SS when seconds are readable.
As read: **5:50**
